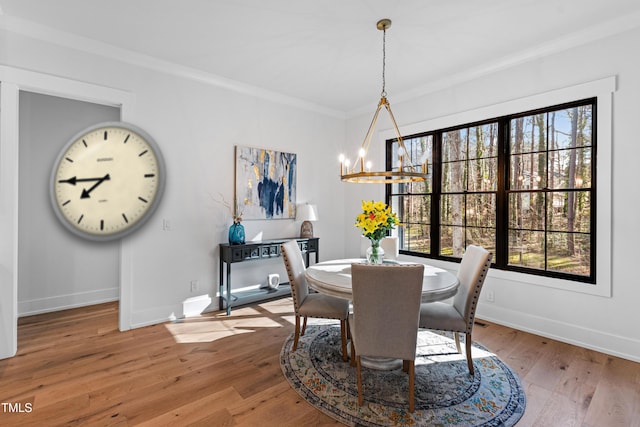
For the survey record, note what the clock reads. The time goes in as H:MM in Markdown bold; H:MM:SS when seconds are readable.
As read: **7:45**
